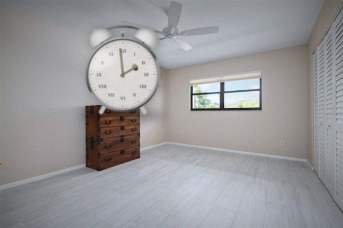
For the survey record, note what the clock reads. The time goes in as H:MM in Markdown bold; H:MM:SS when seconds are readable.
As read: **1:59**
